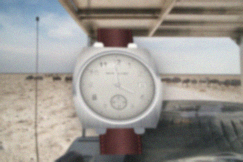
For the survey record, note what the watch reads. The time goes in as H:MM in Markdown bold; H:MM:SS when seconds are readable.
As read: **3:59**
